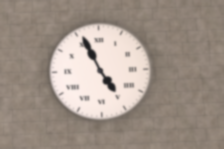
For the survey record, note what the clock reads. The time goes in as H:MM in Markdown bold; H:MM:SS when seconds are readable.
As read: **4:56**
